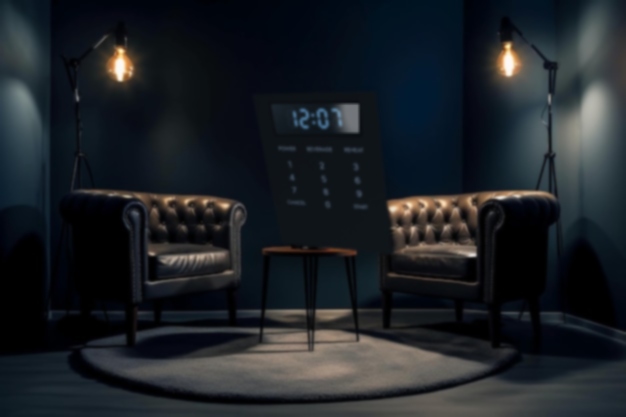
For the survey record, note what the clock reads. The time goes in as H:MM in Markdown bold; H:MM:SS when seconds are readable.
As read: **12:07**
